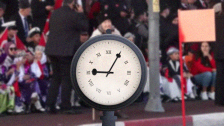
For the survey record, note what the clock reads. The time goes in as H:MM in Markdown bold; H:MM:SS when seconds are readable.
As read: **9:05**
